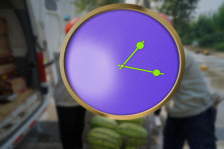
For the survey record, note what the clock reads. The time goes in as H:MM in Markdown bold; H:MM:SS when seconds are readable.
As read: **1:17**
